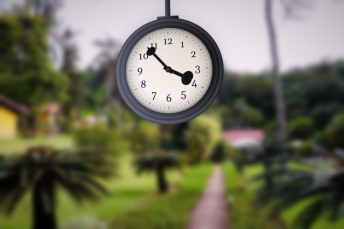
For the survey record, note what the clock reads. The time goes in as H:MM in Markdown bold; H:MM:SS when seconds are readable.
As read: **3:53**
